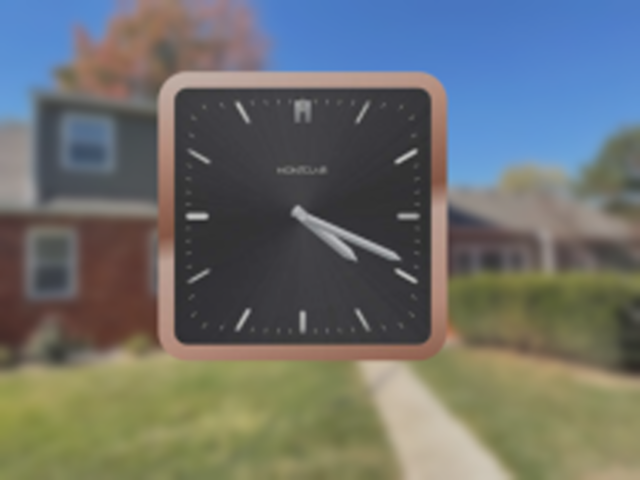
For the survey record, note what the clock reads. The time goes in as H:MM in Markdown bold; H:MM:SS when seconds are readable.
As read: **4:19**
